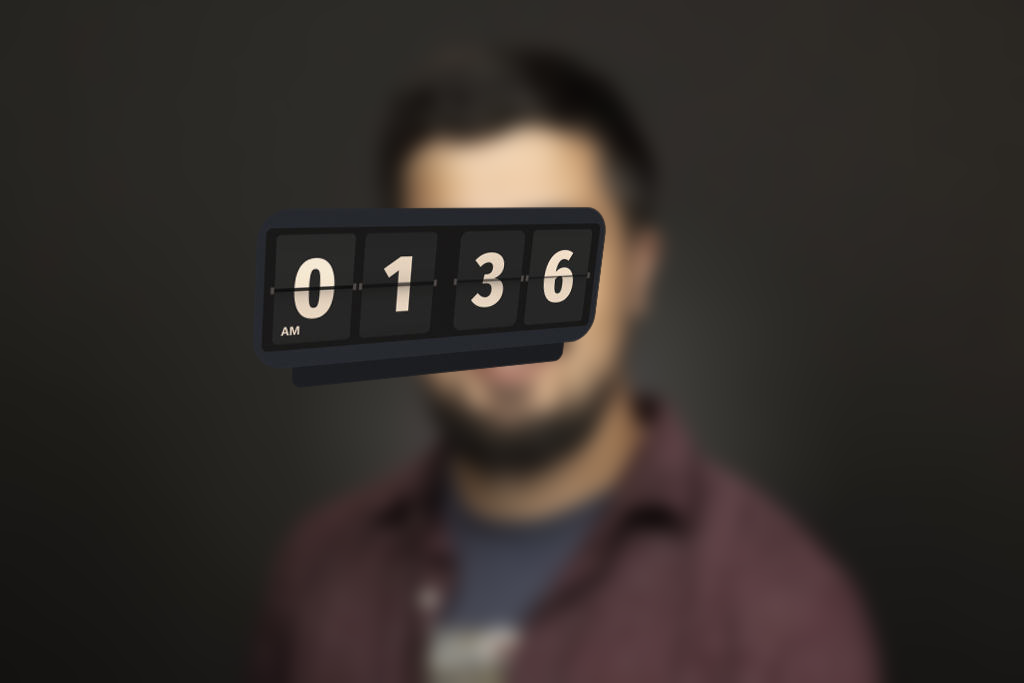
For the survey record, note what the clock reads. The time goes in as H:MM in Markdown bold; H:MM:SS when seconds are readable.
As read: **1:36**
